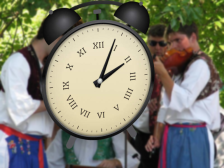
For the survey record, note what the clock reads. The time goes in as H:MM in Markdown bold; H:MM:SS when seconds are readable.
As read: **2:04**
